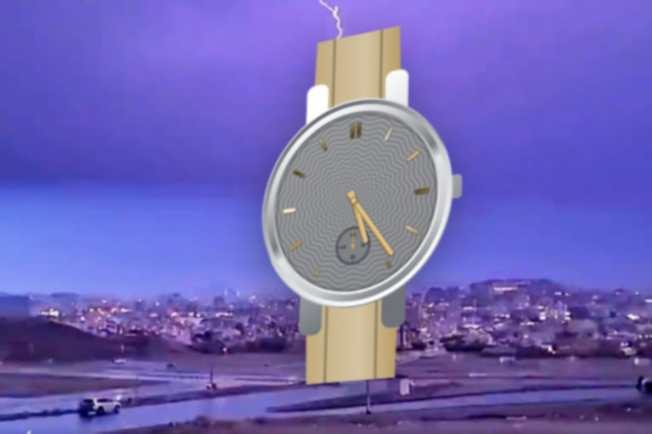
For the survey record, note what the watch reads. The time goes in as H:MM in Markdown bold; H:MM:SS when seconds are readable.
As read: **5:24**
